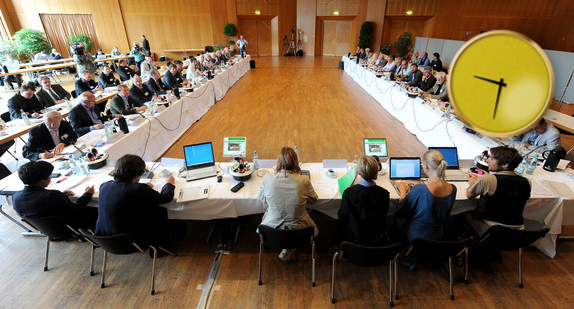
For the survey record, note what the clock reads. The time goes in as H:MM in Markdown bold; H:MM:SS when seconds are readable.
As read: **9:32**
